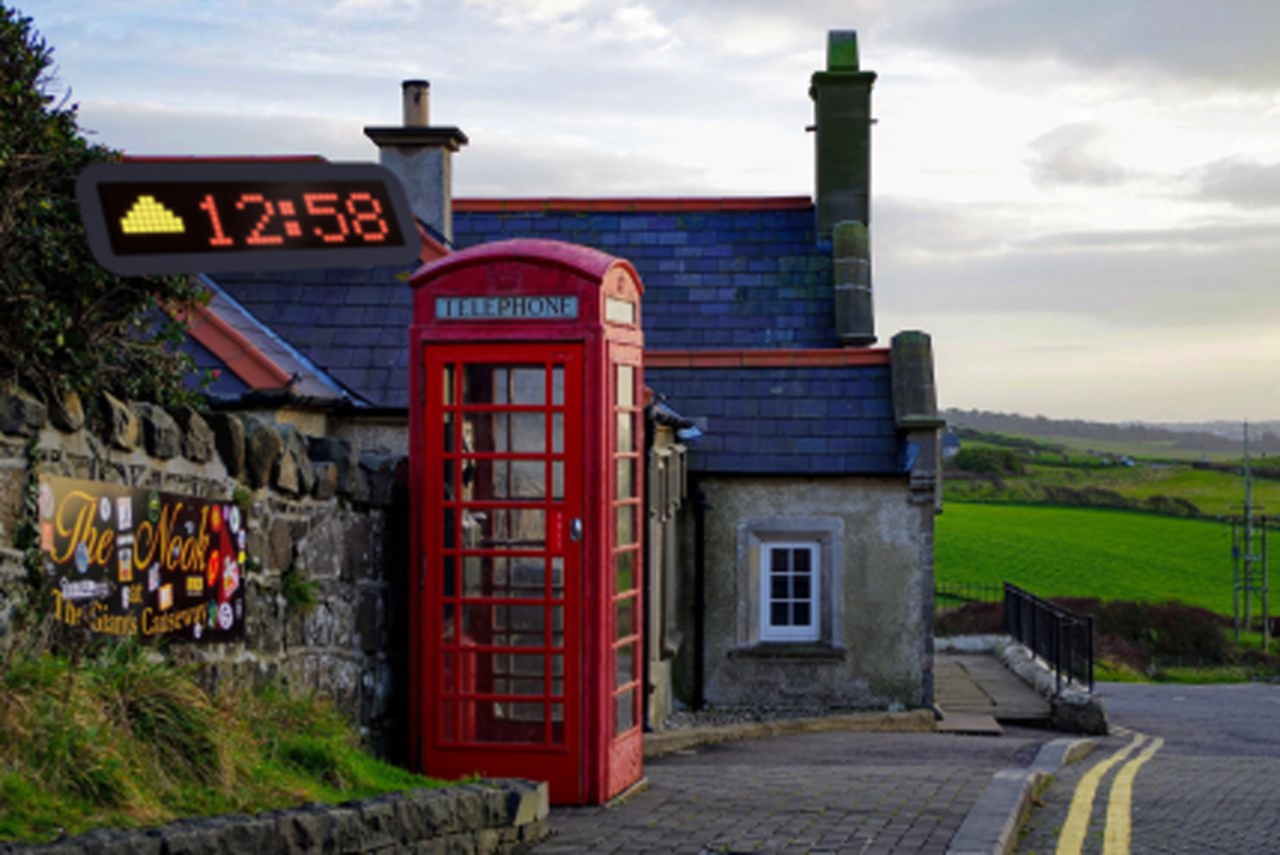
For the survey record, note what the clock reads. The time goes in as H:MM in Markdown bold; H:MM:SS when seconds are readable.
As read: **12:58**
